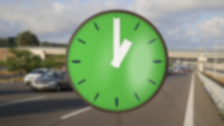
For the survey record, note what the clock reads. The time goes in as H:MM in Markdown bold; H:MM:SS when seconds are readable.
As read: **1:00**
